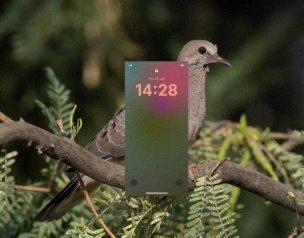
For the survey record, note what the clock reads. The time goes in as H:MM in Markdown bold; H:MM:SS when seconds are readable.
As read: **14:28**
